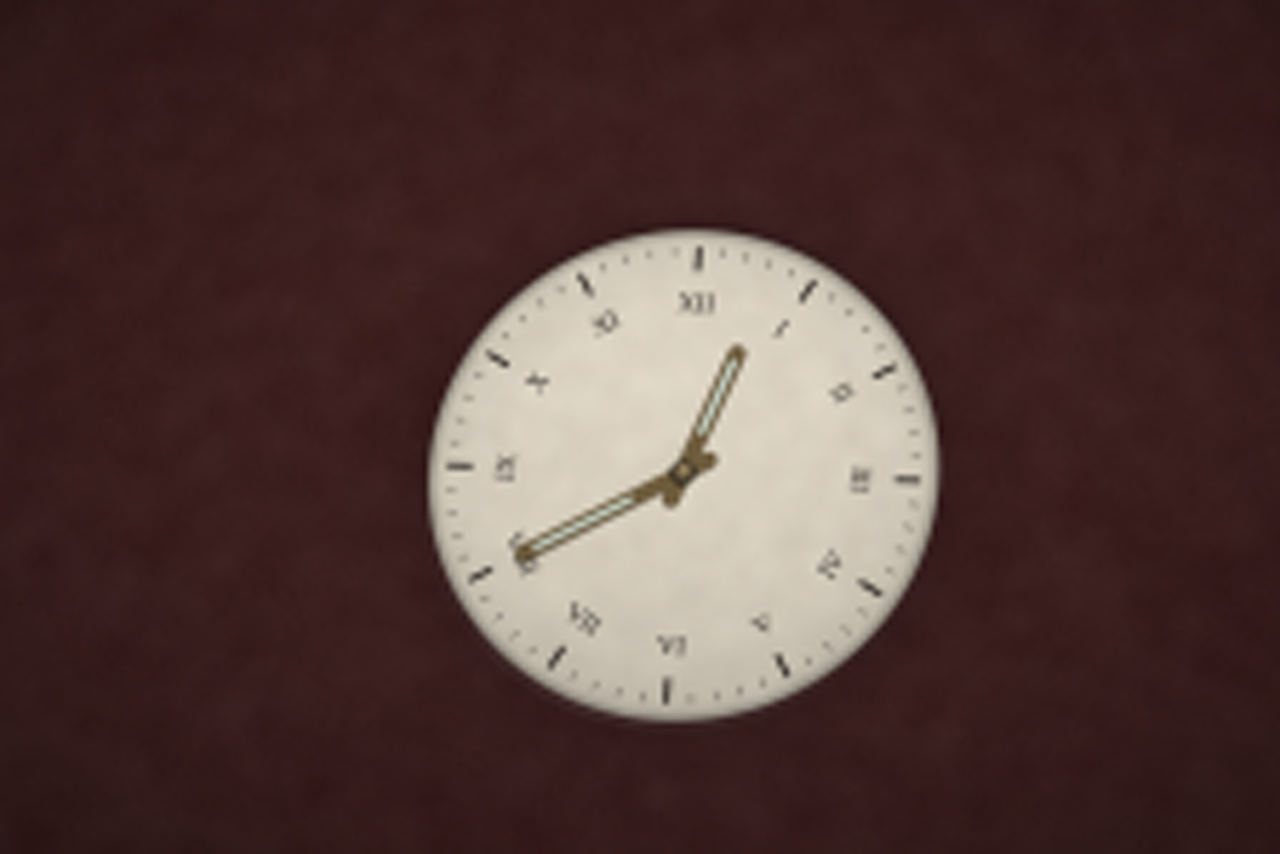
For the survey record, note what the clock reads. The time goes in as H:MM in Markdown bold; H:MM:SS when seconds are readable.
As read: **12:40**
